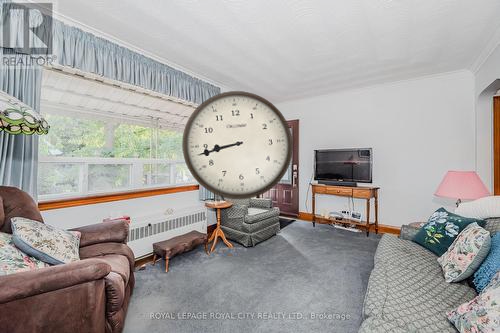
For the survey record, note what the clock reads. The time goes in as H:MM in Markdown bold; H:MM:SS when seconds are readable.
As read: **8:43**
